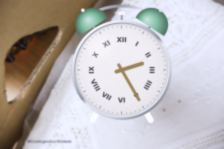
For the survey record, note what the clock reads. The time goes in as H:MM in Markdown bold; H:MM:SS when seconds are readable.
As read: **2:25**
